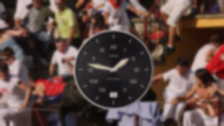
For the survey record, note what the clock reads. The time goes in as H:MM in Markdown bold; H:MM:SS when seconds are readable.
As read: **1:47**
